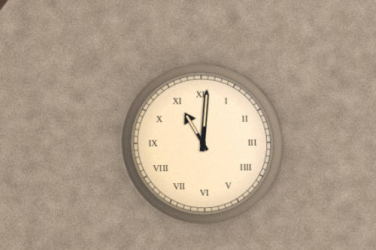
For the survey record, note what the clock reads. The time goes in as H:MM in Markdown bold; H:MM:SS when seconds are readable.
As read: **11:01**
